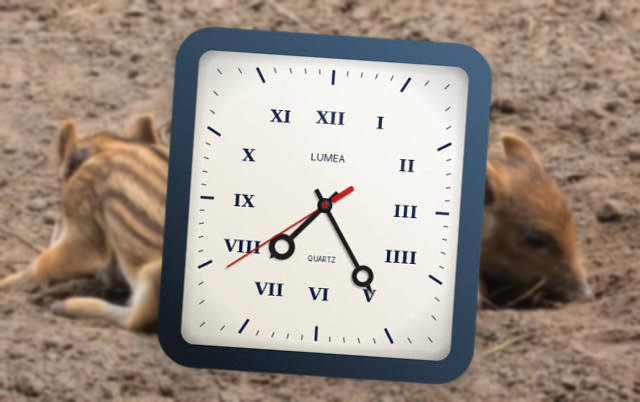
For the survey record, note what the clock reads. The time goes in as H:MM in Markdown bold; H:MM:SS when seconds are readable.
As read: **7:24:39**
